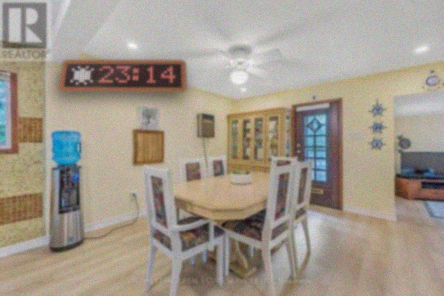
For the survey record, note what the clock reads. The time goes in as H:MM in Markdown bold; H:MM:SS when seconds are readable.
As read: **23:14**
